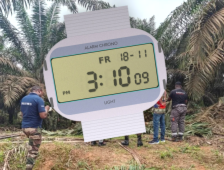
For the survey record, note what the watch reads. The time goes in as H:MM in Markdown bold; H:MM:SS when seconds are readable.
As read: **3:10:09**
